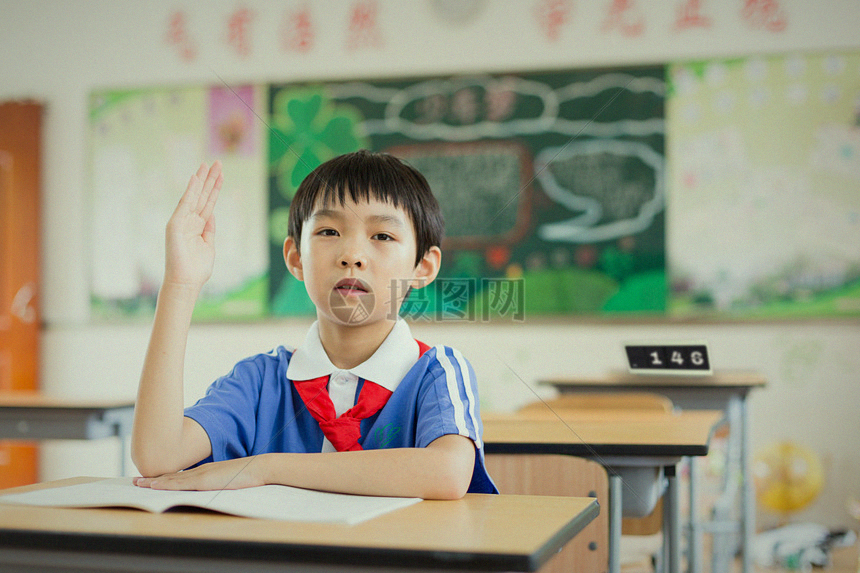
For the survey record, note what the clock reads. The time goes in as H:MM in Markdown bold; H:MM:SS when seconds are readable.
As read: **1:46**
